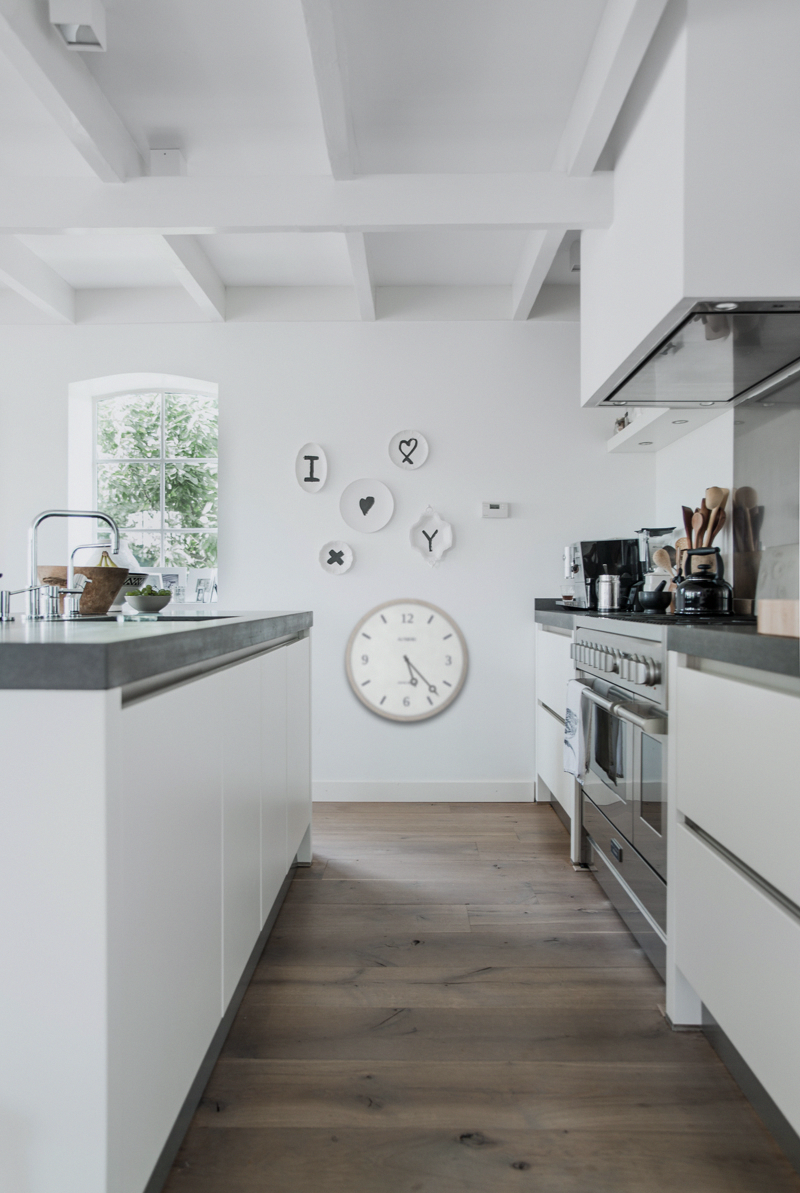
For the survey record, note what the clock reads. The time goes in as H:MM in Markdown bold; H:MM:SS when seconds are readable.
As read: **5:23**
